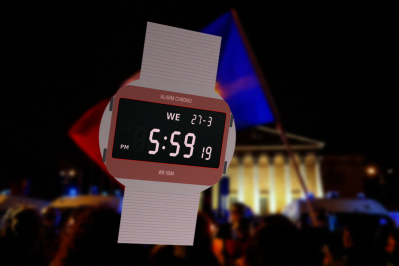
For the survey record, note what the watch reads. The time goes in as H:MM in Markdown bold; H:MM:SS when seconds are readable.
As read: **5:59:19**
